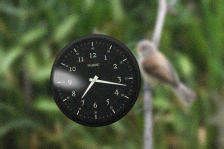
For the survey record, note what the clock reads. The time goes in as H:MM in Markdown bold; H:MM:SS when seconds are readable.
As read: **7:17**
